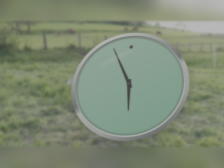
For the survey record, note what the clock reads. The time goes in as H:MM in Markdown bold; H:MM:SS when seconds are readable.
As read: **5:56**
